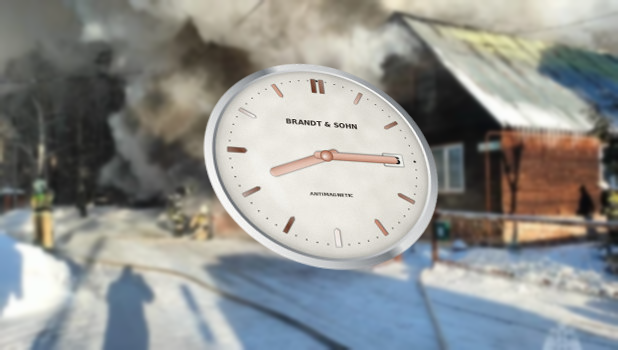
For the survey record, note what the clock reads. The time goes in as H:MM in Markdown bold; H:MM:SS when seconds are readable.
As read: **8:15**
